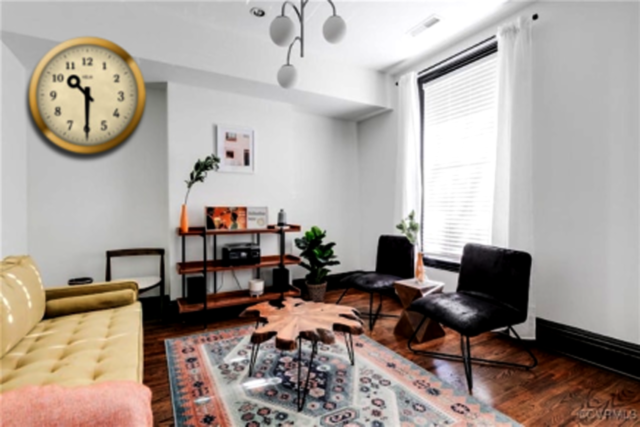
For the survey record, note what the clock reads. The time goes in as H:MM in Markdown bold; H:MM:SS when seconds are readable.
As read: **10:30**
